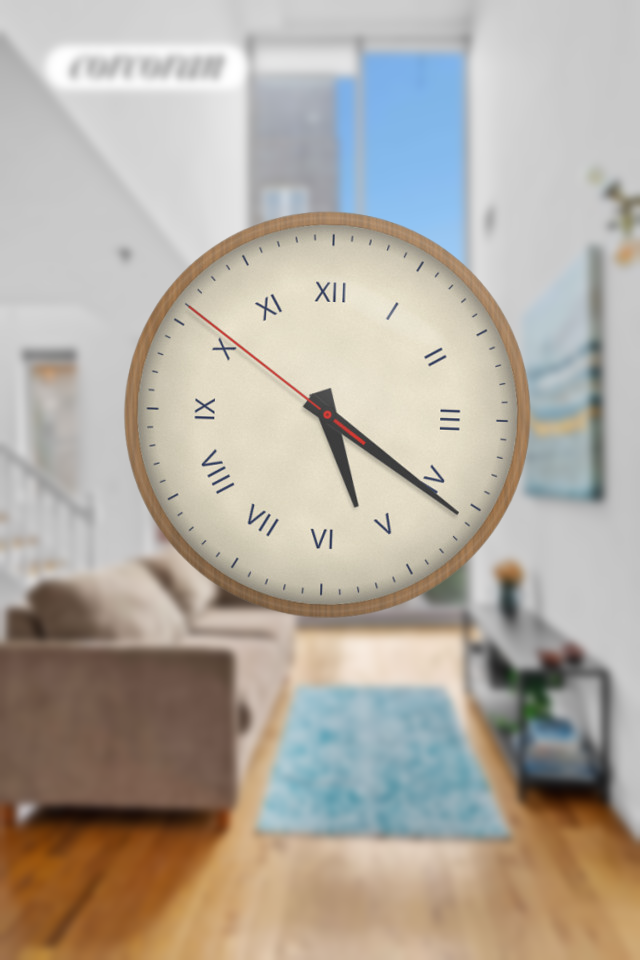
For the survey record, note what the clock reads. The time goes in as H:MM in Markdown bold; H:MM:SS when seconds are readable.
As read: **5:20:51**
